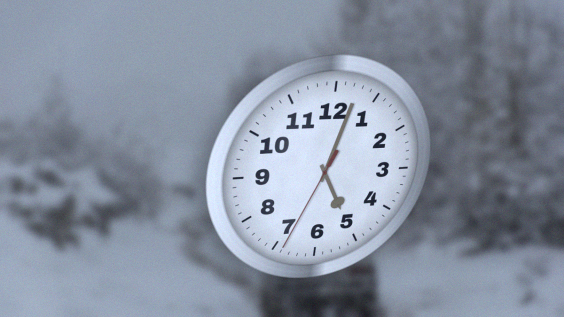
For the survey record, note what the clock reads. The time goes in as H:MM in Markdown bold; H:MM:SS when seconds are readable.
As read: **5:02:34**
